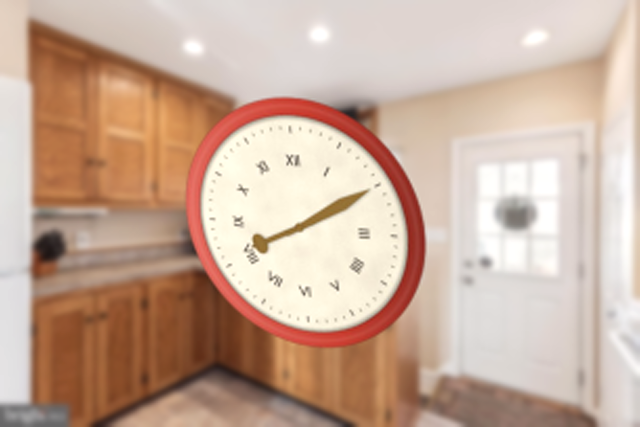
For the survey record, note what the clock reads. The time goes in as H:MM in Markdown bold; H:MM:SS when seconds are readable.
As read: **8:10**
